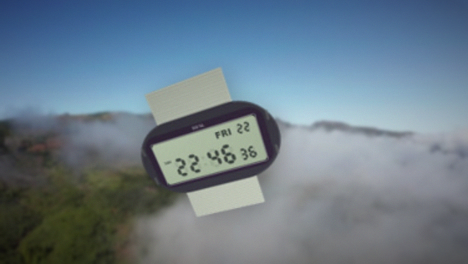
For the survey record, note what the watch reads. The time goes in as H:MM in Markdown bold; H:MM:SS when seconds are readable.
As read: **22:46:36**
